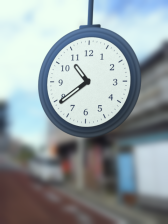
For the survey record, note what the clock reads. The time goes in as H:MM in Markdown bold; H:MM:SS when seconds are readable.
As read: **10:39**
